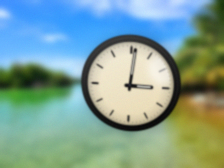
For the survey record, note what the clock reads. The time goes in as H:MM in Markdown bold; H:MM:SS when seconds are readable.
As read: **3:01**
